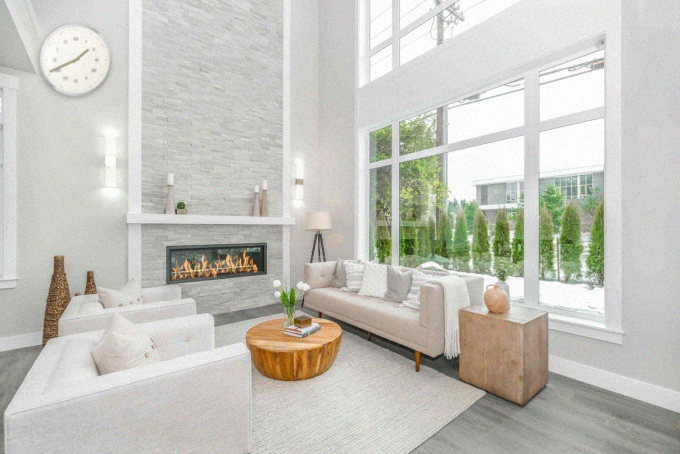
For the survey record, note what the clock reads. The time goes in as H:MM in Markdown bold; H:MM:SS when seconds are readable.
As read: **1:41**
